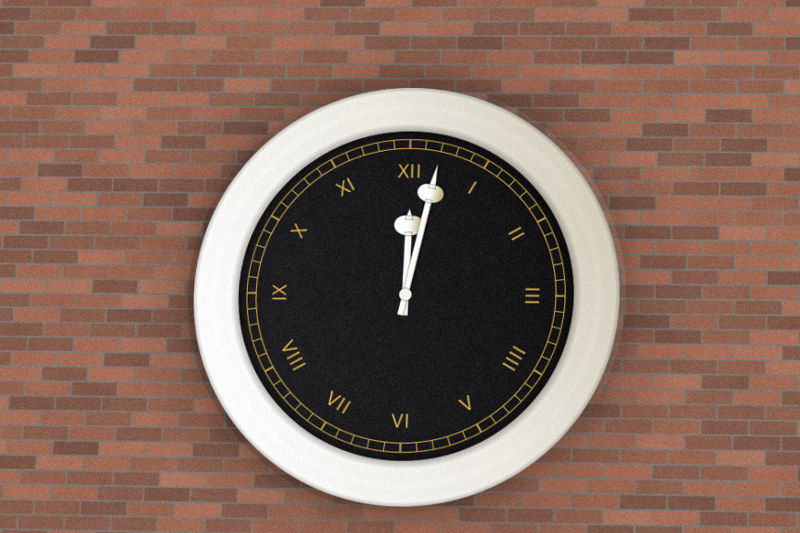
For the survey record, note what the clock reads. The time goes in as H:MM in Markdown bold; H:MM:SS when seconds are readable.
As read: **12:02**
